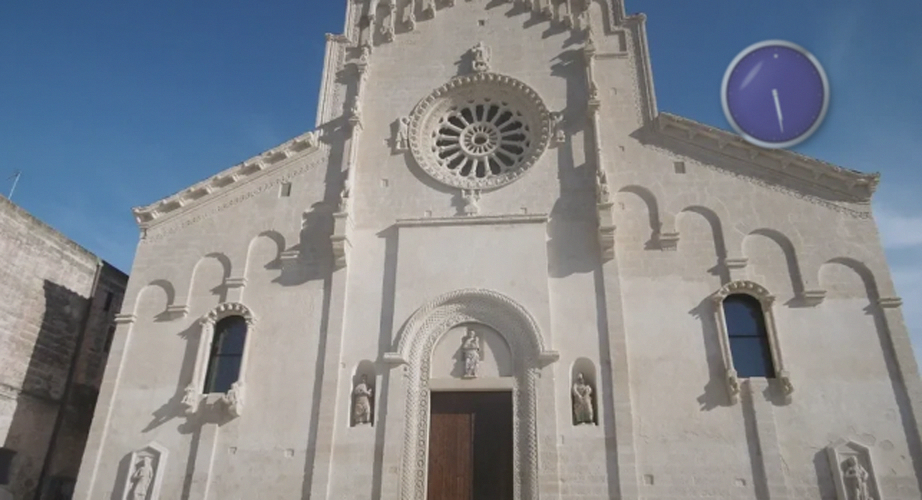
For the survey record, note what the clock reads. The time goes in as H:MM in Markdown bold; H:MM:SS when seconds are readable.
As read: **5:28**
